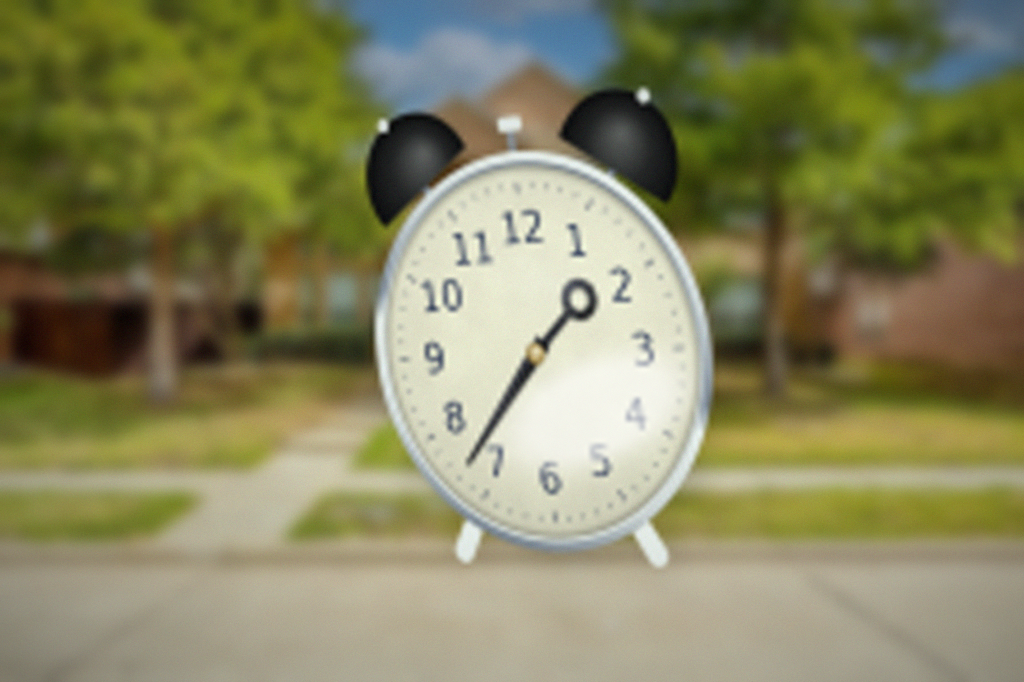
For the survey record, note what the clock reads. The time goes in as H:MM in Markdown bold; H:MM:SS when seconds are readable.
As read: **1:37**
